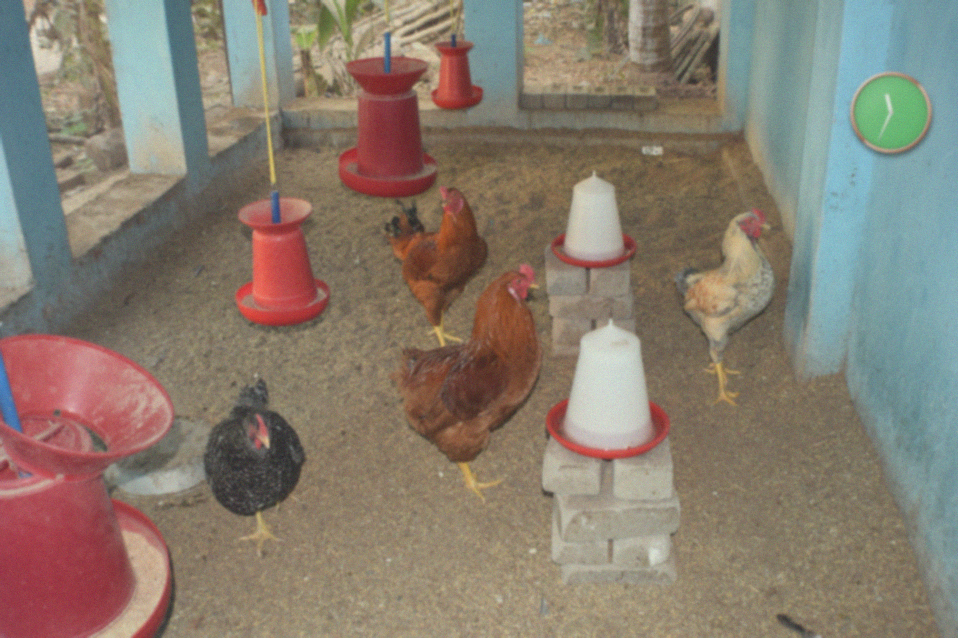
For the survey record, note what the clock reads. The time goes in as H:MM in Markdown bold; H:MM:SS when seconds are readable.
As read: **11:34**
